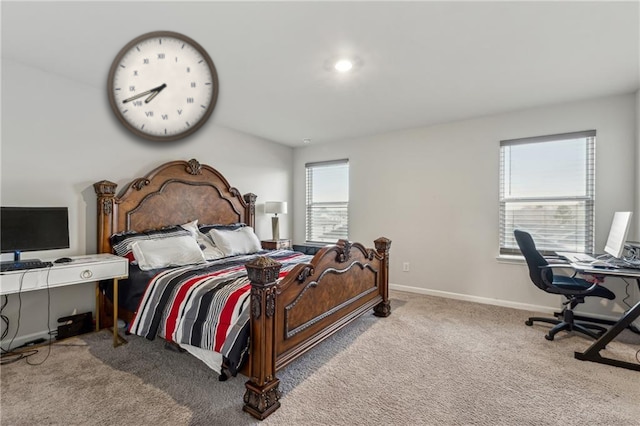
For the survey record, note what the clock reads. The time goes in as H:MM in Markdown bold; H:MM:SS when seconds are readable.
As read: **7:42**
